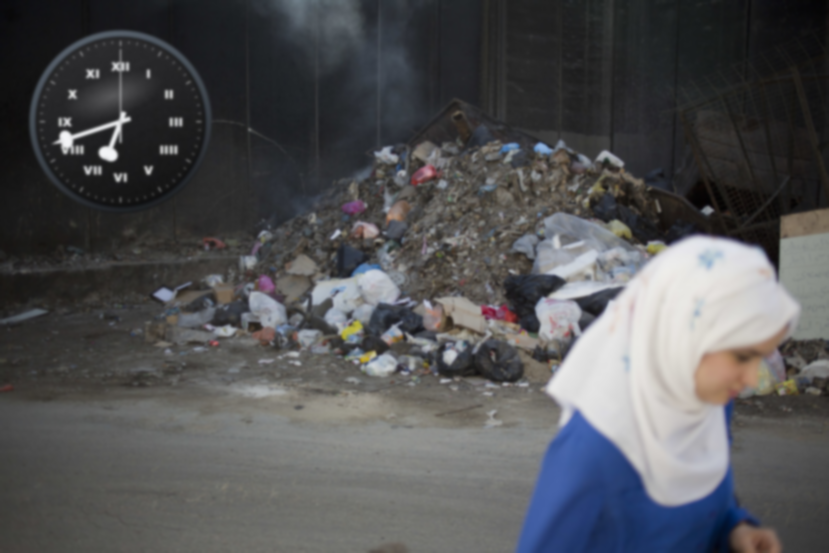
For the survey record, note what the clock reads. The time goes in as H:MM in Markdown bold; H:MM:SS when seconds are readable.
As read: **6:42:00**
